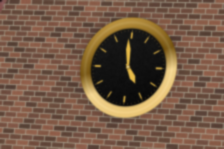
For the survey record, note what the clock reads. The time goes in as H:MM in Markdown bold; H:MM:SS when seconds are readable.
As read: **4:59**
